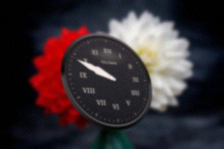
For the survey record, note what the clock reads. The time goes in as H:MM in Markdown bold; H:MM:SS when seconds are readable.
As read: **9:49**
